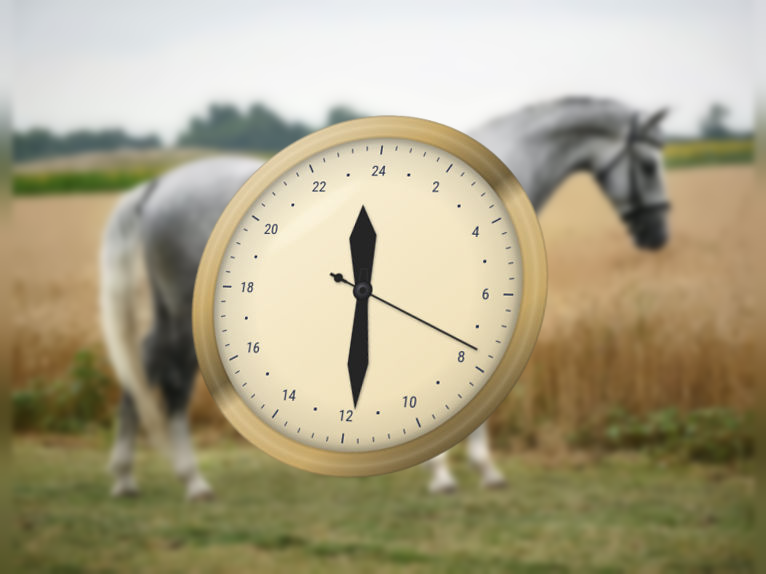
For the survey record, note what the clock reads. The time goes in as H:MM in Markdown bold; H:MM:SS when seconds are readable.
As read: **23:29:19**
